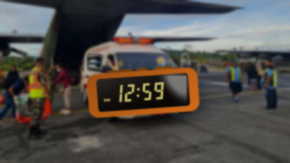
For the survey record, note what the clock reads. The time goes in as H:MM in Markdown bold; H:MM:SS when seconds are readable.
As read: **12:59**
